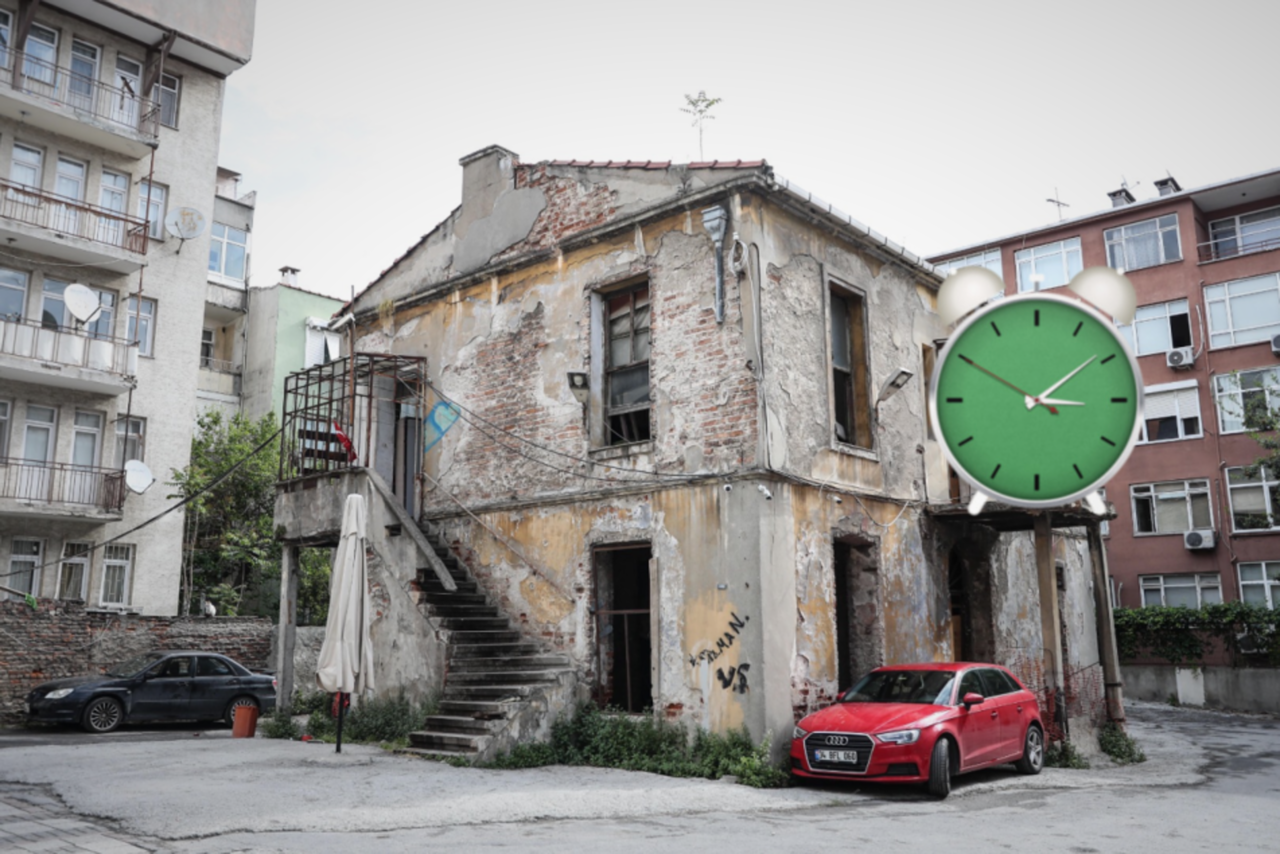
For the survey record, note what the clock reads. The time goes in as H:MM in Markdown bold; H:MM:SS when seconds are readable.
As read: **3:08:50**
